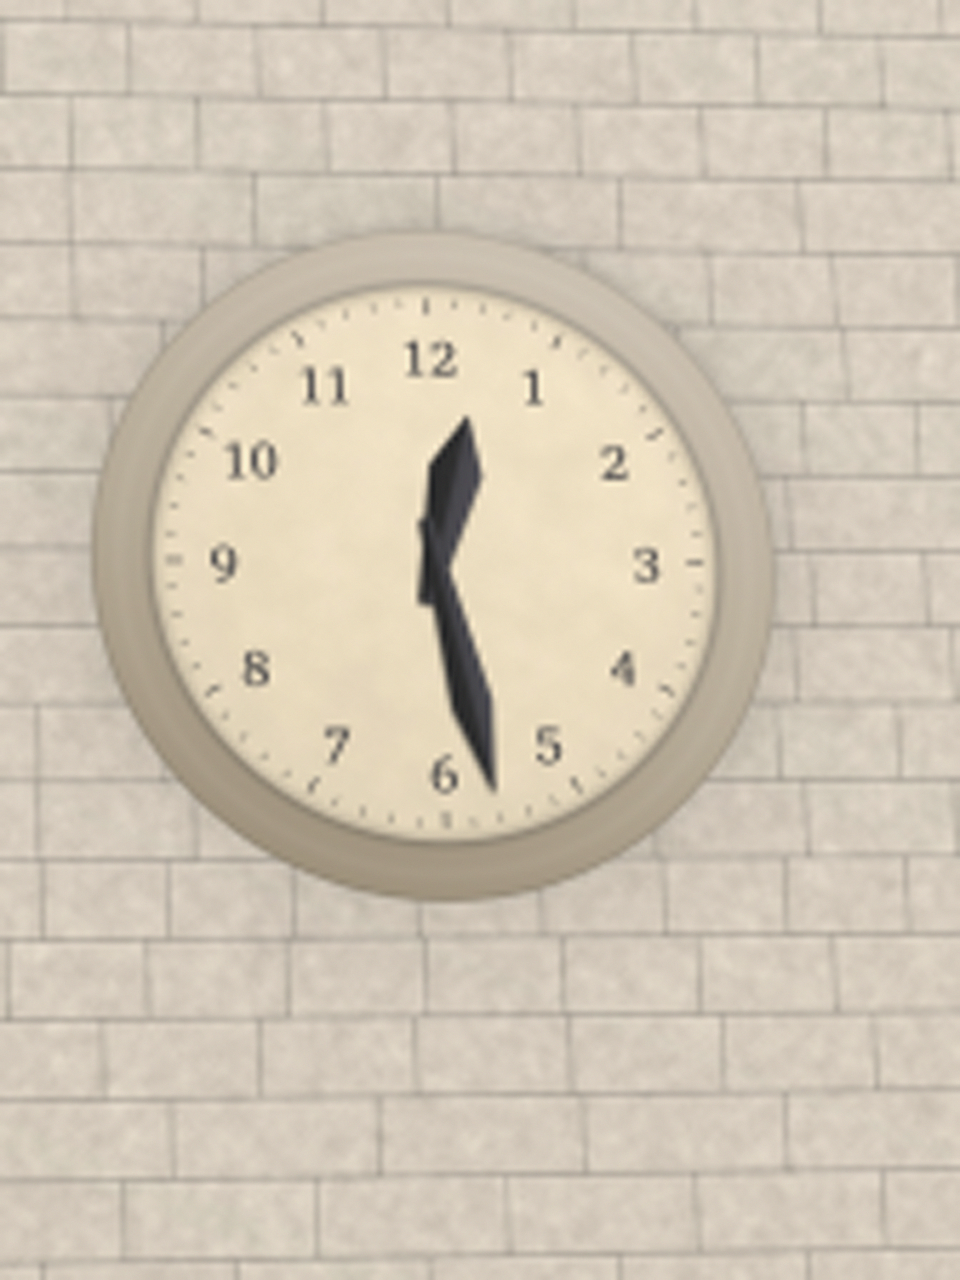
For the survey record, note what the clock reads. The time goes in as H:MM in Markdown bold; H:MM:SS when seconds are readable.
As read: **12:28**
